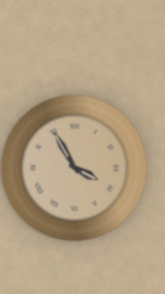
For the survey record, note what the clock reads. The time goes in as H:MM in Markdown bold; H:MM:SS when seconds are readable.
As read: **3:55**
